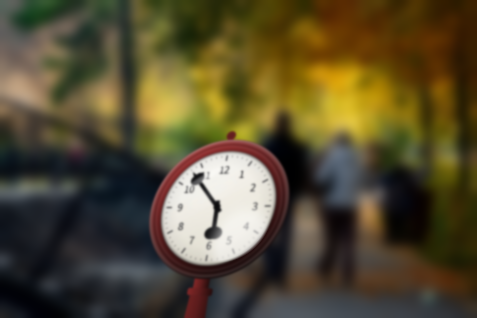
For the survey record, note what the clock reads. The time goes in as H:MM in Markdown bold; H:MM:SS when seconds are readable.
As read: **5:53**
